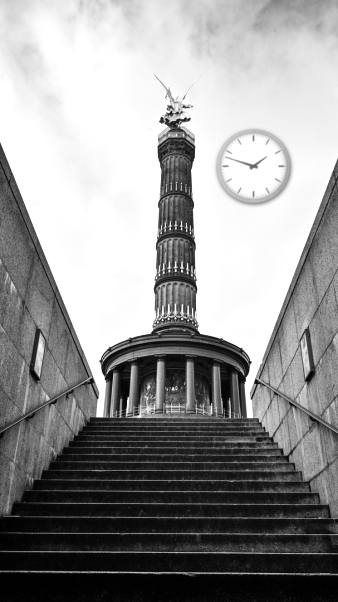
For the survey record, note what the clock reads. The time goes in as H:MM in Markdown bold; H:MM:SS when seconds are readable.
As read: **1:48**
